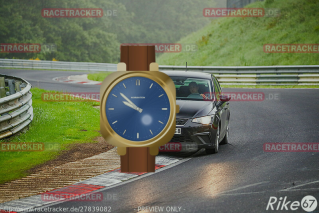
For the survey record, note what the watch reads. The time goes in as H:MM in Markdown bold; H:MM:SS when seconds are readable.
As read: **9:52**
